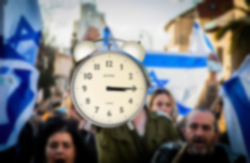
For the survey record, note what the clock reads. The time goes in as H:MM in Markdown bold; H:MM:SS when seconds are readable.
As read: **3:15**
